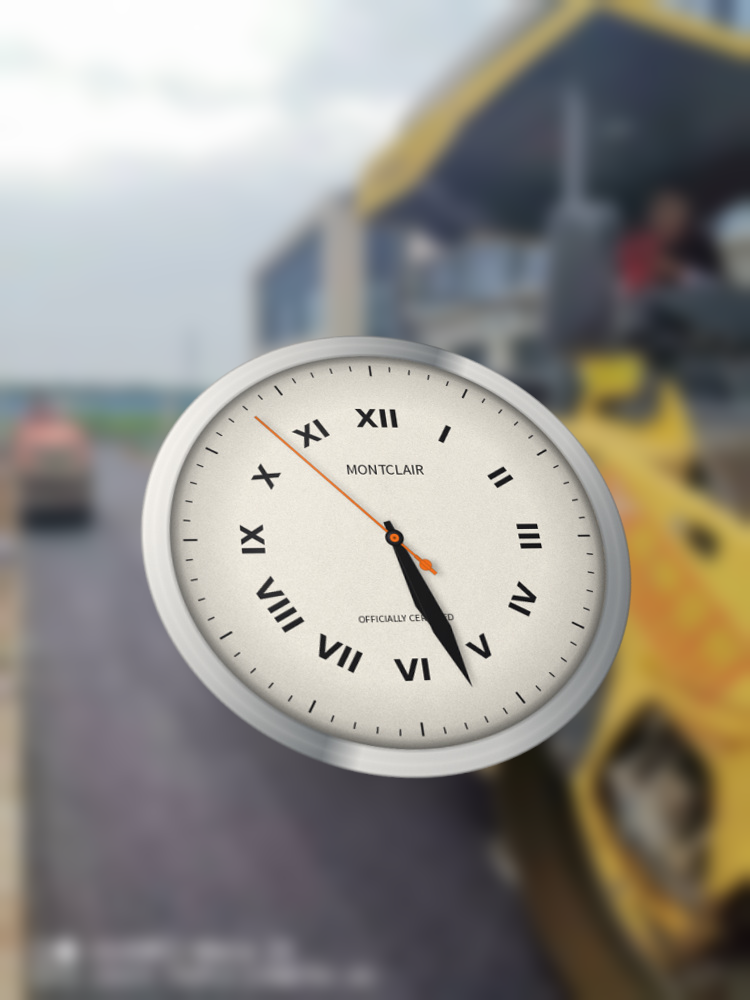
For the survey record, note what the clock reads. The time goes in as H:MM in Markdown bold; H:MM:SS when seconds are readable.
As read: **5:26:53**
